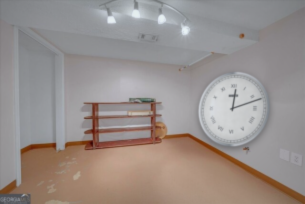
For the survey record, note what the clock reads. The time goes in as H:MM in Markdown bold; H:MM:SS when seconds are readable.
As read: **12:12**
